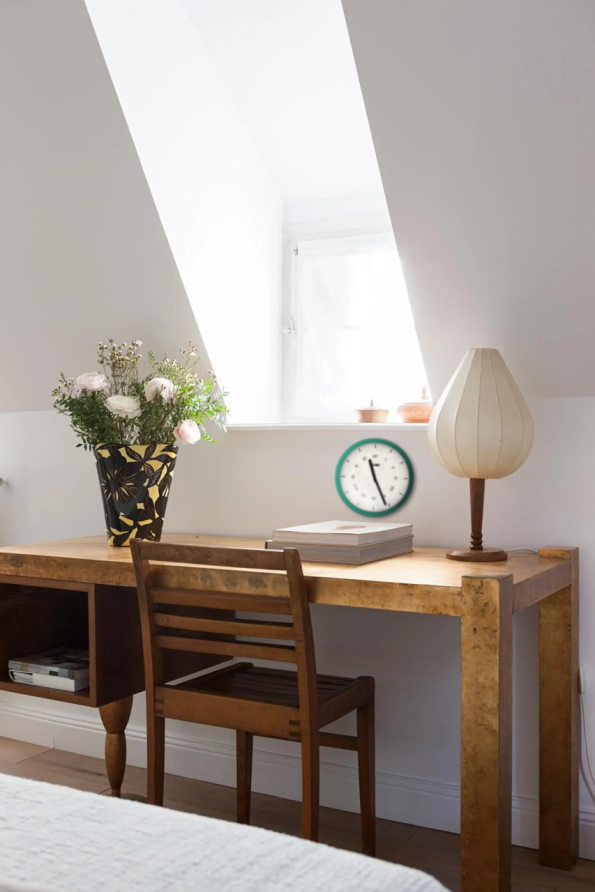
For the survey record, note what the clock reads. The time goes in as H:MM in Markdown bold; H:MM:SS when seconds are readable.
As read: **11:26**
